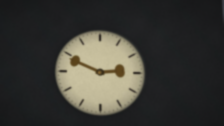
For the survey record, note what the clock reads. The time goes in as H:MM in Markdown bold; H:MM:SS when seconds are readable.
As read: **2:49**
